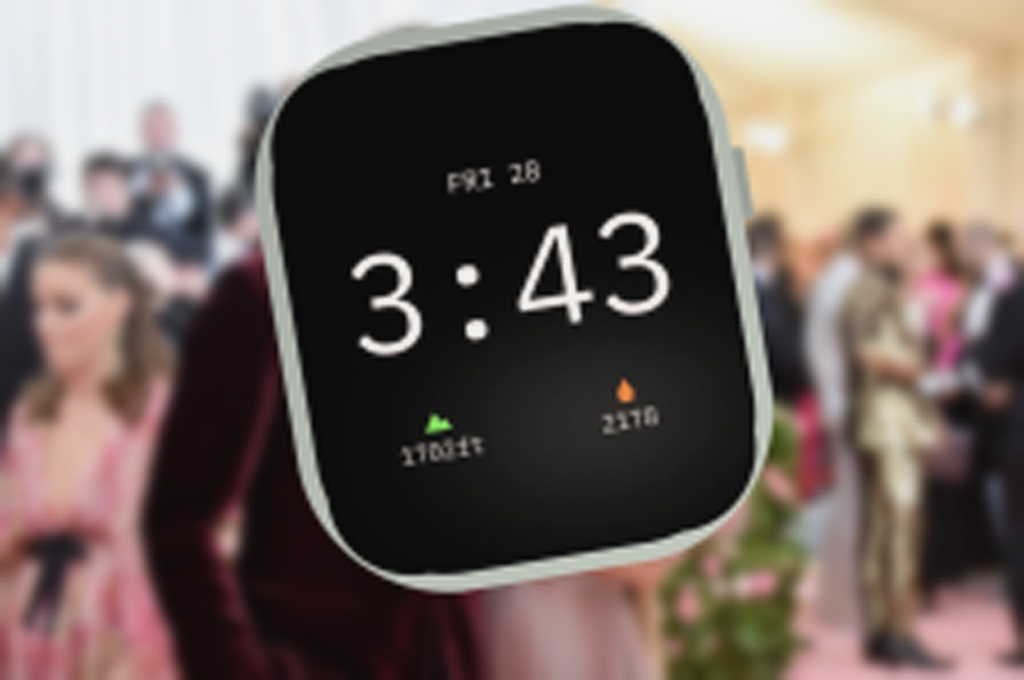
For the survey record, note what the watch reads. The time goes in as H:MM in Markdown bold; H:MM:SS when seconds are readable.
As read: **3:43**
